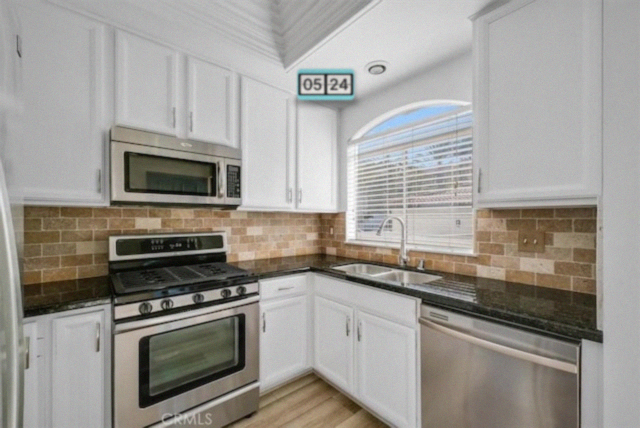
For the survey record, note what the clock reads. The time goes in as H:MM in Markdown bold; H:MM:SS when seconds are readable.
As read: **5:24**
